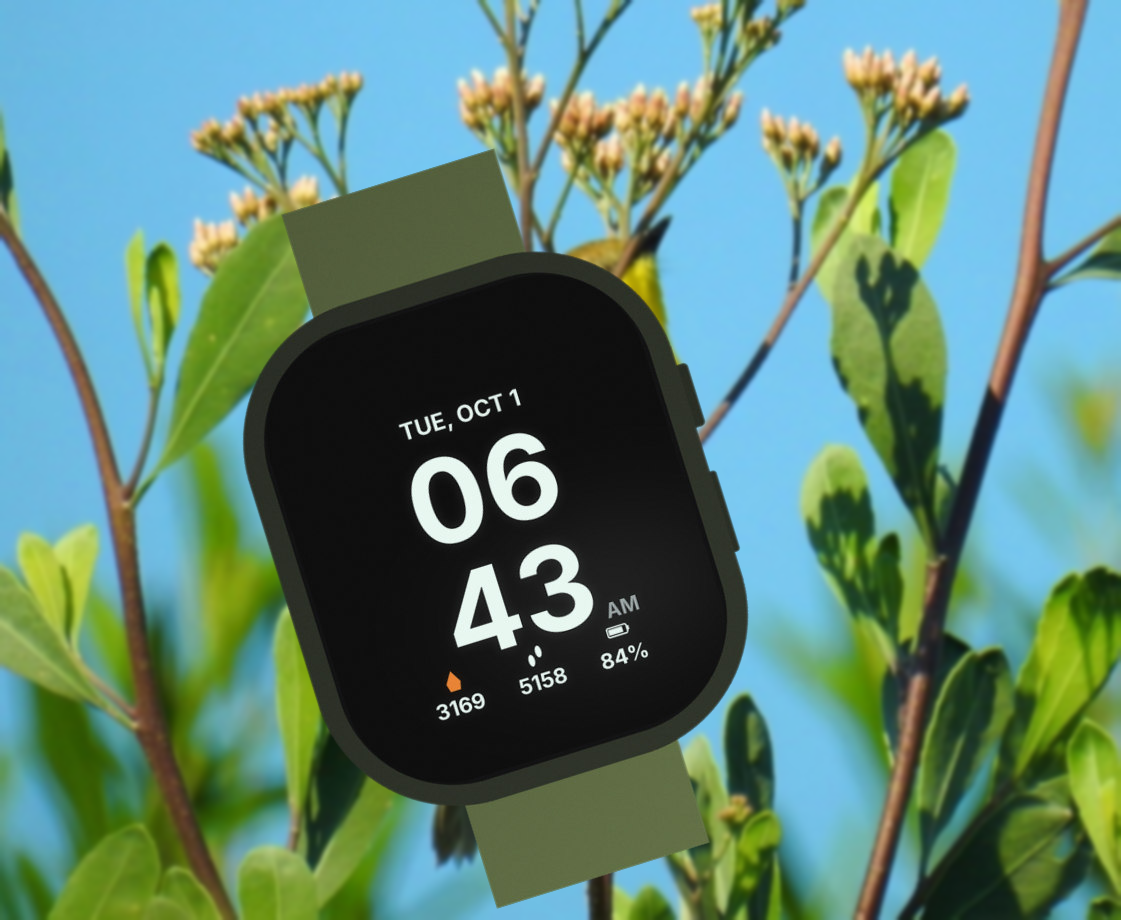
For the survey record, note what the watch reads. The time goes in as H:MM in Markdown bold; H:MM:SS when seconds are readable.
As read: **6:43**
